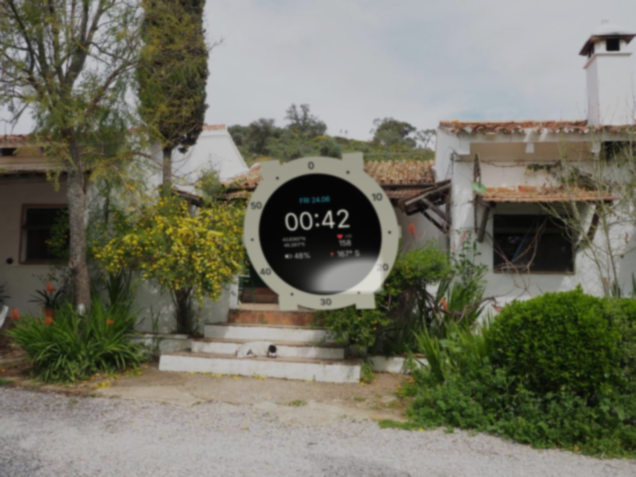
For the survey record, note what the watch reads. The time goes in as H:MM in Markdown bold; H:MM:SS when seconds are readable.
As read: **0:42**
